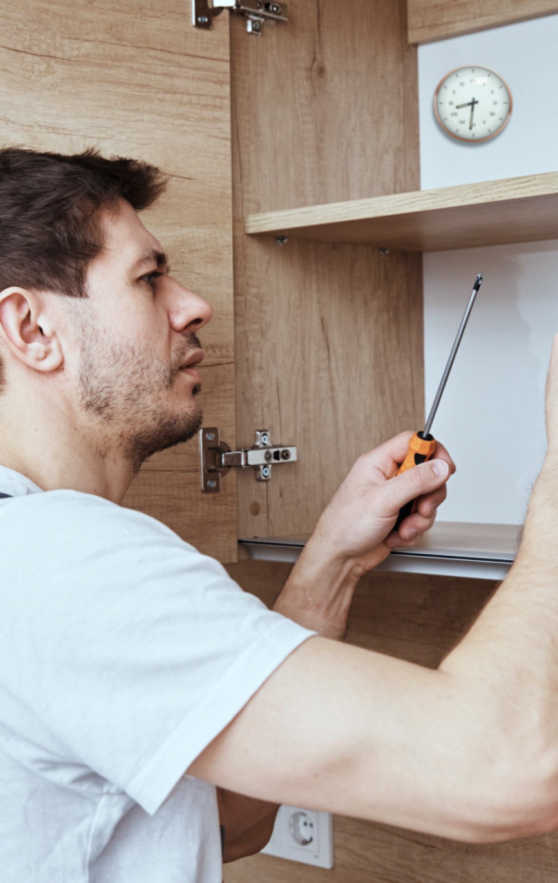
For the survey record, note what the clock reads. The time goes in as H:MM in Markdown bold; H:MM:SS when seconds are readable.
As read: **8:31**
